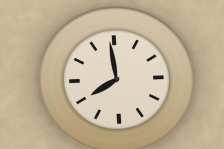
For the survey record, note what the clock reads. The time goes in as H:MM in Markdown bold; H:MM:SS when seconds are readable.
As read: **7:59**
